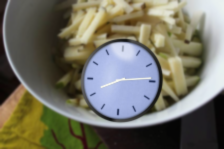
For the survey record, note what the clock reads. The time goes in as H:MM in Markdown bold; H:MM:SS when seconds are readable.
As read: **8:14**
